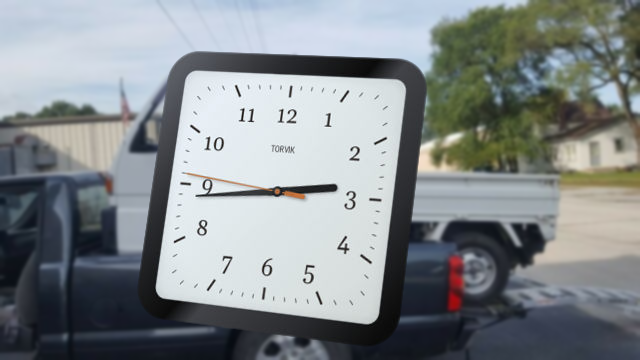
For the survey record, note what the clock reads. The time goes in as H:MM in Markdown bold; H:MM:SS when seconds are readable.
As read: **2:43:46**
